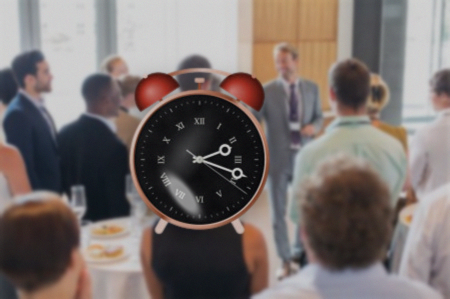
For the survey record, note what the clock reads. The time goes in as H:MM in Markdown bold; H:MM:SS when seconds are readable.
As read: **2:18:21**
